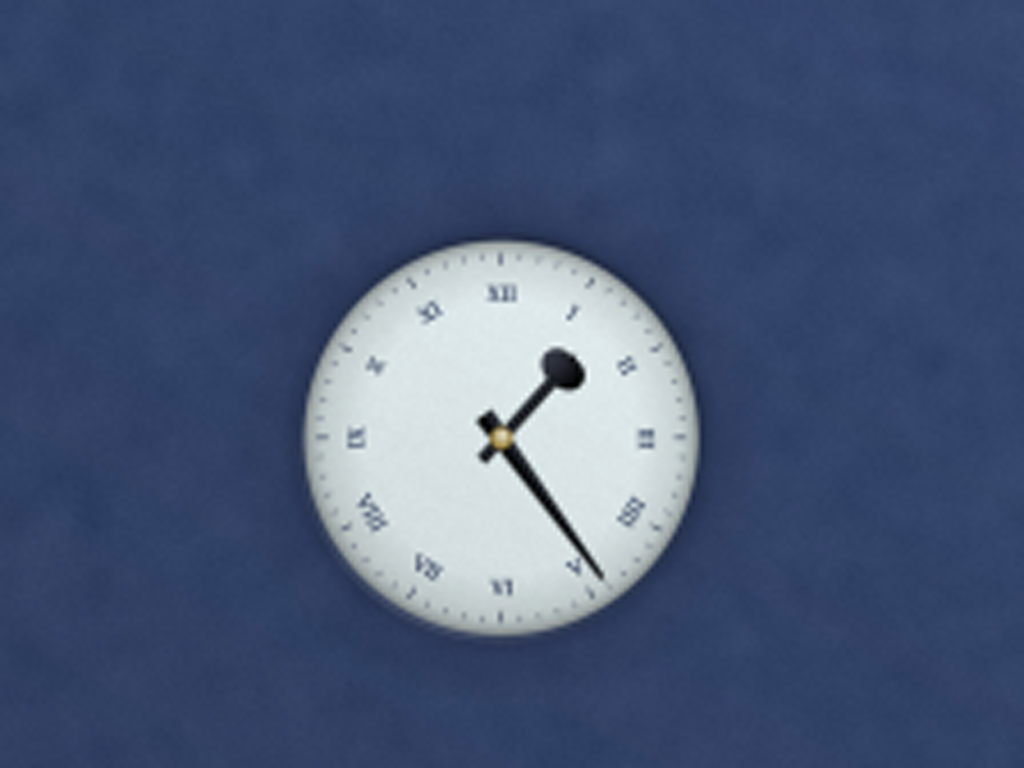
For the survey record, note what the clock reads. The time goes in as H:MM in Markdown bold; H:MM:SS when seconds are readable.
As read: **1:24**
